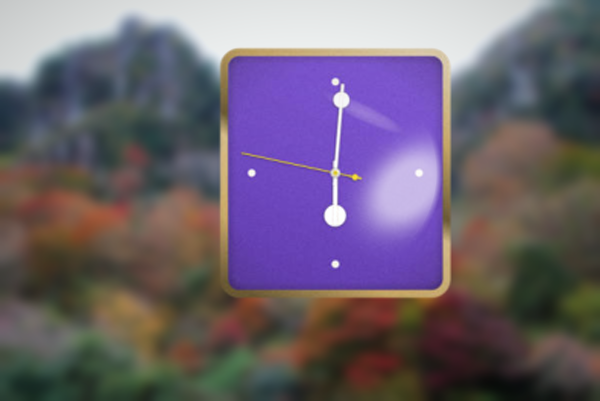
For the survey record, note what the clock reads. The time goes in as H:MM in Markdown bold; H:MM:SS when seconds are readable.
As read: **6:00:47**
